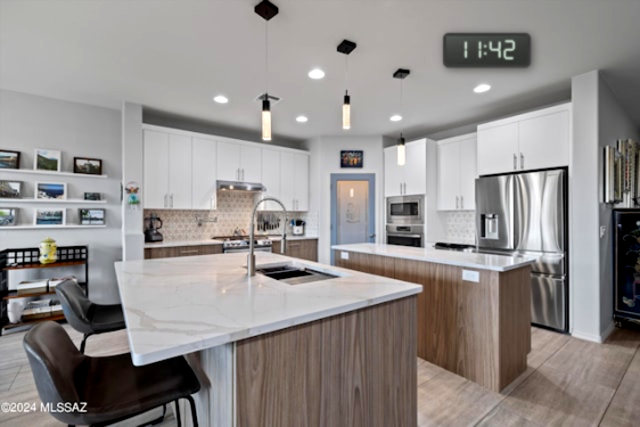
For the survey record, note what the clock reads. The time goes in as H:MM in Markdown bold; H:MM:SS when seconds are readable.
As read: **11:42**
